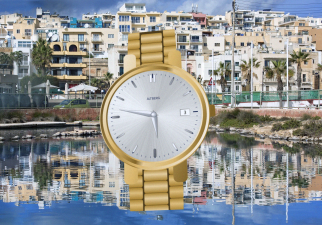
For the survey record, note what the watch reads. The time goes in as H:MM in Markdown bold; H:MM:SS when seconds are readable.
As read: **5:47**
